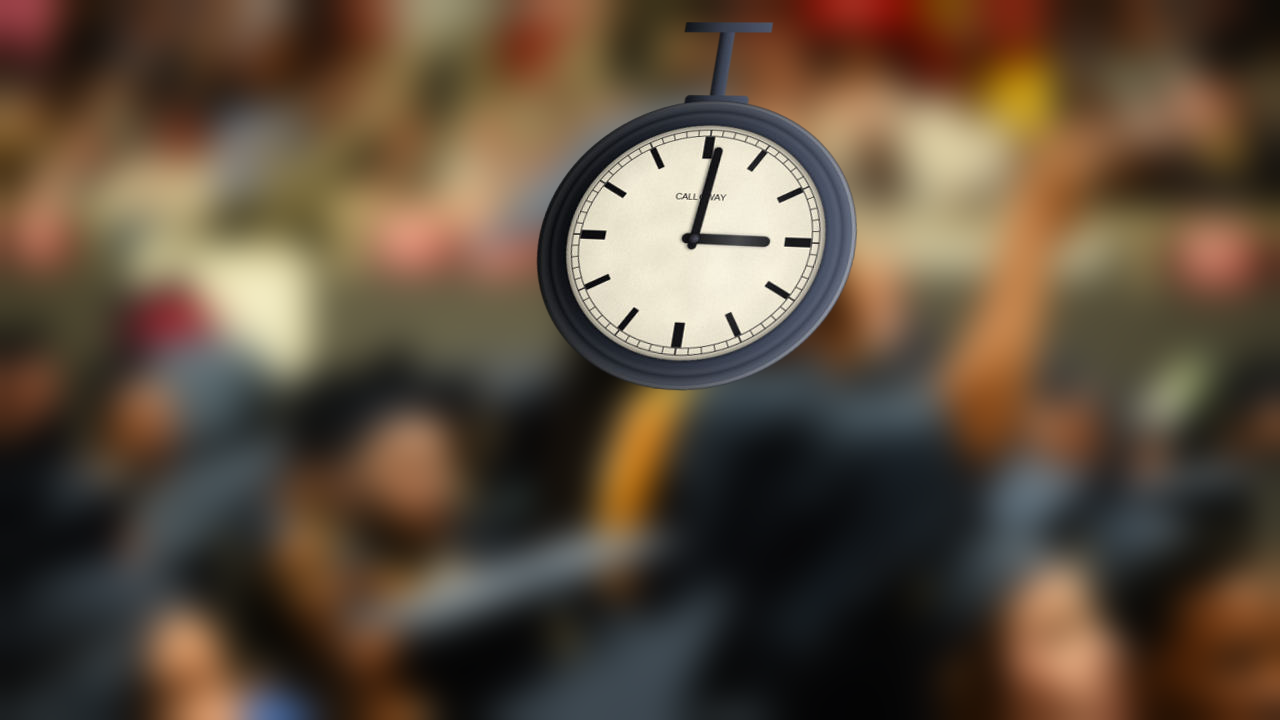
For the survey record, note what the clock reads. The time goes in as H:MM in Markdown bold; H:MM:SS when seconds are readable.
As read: **3:01**
